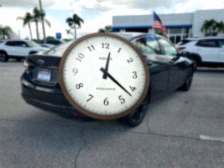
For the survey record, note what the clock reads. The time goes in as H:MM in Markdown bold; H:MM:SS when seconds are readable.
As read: **12:22**
